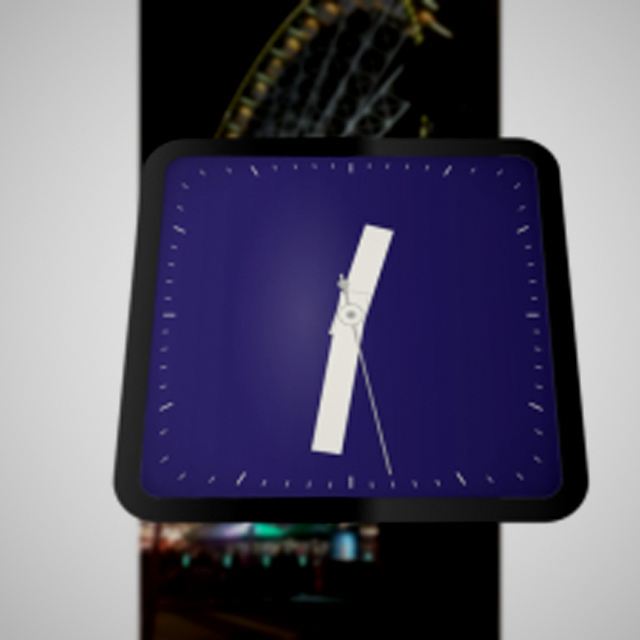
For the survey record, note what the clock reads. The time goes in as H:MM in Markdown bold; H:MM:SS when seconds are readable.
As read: **12:31:28**
